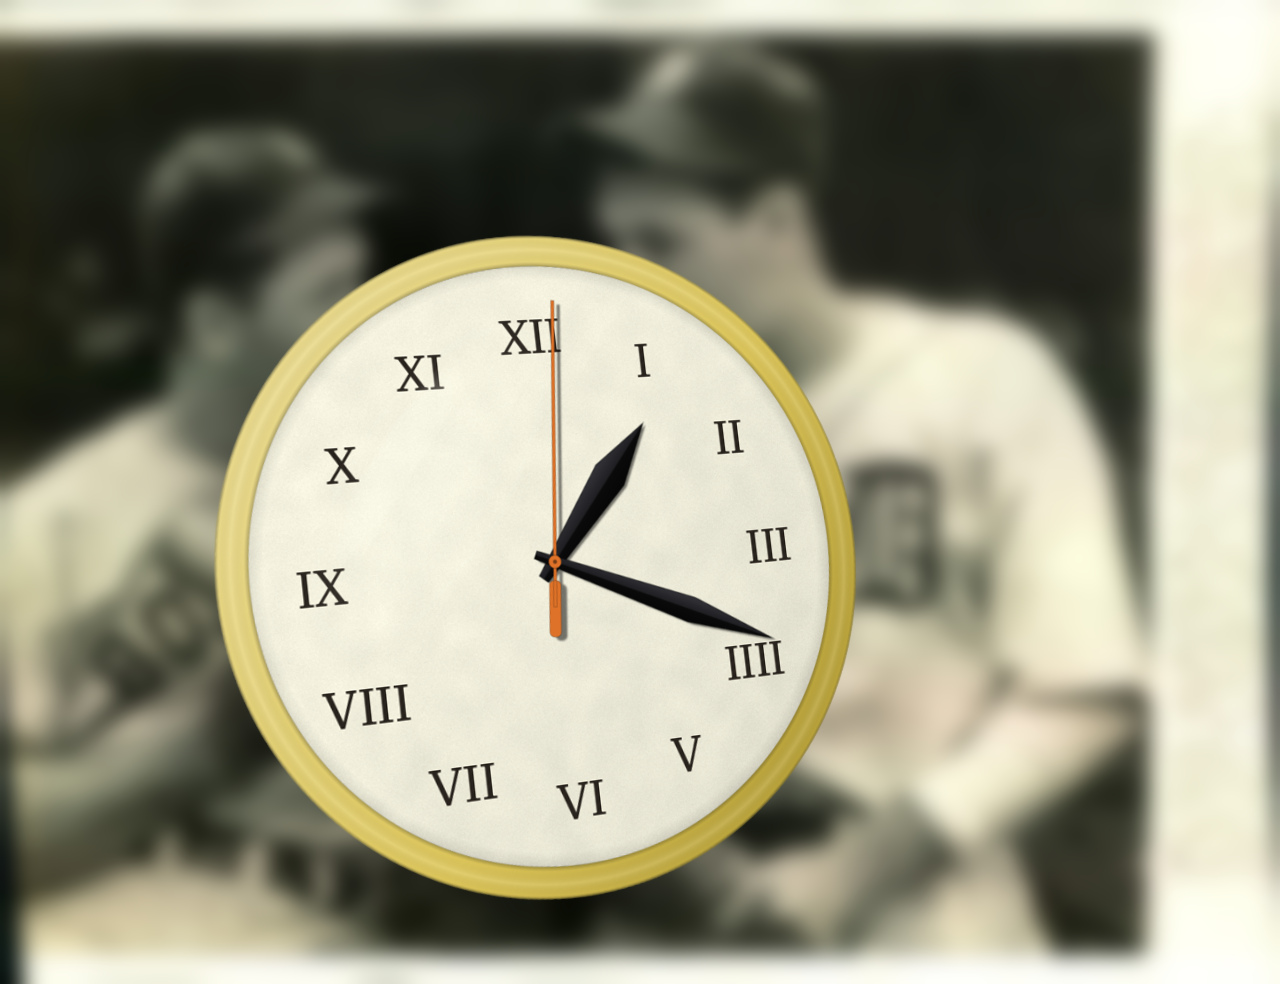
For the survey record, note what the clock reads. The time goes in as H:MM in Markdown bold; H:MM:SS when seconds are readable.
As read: **1:19:01**
